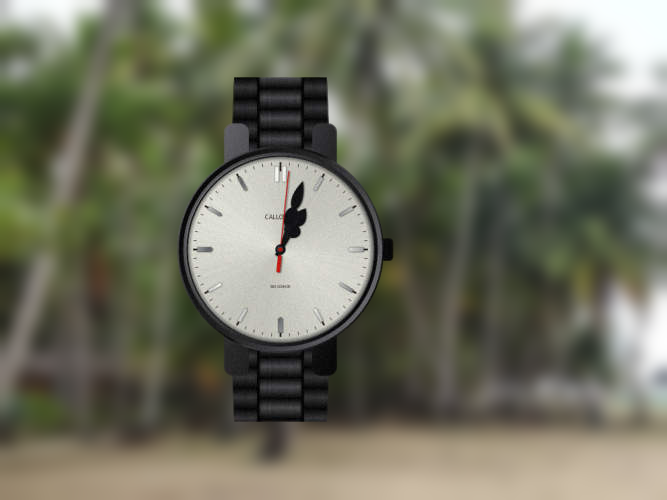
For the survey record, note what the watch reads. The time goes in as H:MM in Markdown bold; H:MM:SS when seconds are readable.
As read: **1:03:01**
